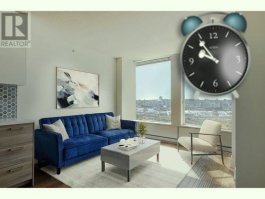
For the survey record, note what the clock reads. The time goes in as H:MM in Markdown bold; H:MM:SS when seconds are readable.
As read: **9:54**
